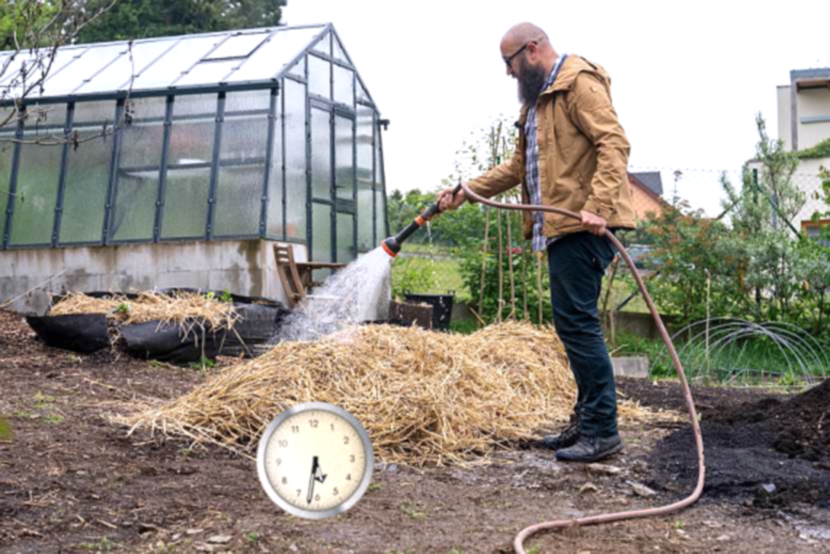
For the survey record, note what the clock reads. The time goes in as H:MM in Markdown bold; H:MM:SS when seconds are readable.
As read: **5:32**
